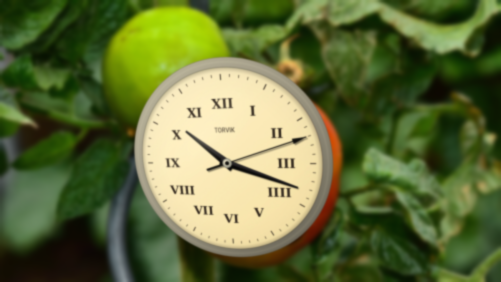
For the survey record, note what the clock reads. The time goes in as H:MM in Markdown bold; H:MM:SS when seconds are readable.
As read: **10:18:12**
